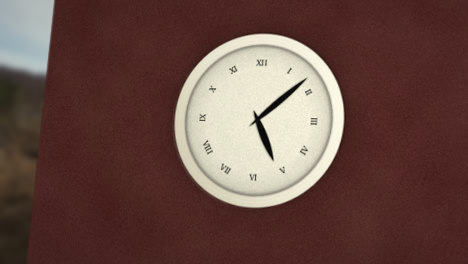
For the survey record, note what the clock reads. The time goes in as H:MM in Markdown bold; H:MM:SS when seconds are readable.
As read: **5:08**
